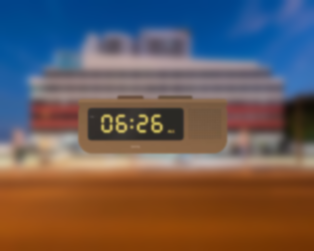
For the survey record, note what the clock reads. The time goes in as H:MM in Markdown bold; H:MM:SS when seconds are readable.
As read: **6:26**
